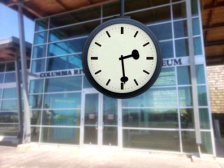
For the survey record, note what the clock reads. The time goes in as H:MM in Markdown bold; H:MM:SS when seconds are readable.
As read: **2:29**
